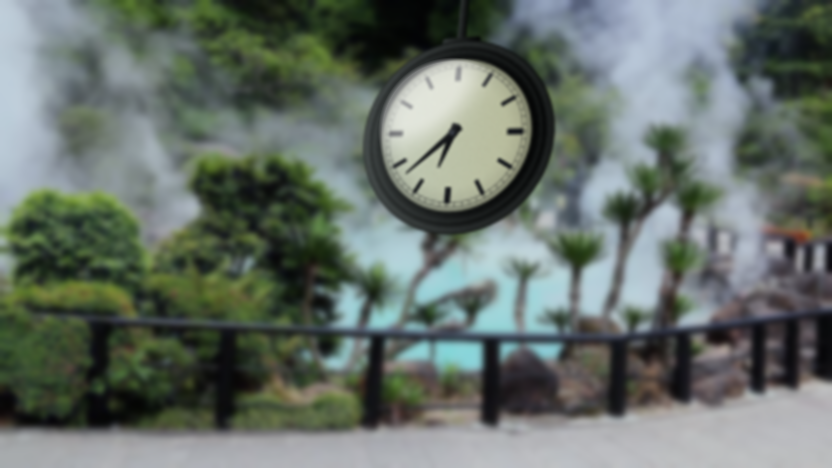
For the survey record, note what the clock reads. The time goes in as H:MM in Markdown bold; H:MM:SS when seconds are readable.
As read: **6:38**
